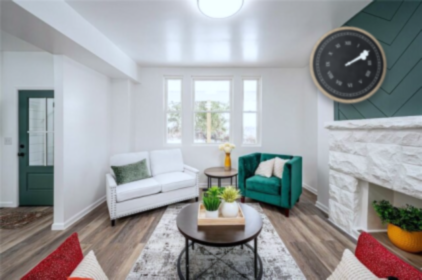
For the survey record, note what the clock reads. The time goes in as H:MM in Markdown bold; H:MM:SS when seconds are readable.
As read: **2:10**
